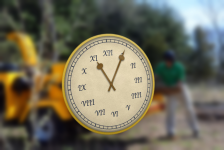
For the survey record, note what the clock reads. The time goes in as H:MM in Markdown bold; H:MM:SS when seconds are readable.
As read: **11:05**
